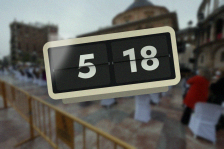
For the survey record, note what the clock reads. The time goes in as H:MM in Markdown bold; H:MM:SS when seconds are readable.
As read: **5:18**
